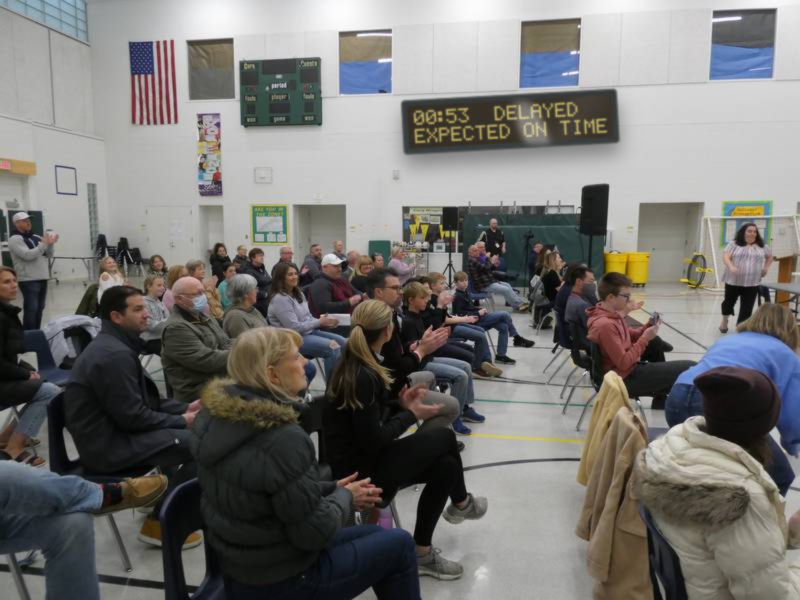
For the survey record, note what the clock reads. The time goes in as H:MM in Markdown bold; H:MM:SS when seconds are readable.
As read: **0:53**
